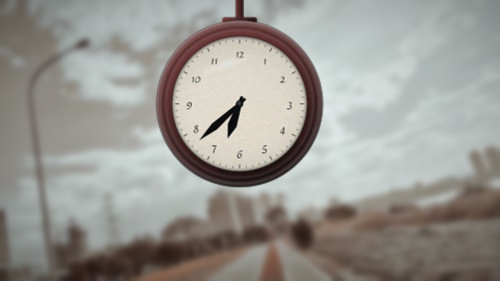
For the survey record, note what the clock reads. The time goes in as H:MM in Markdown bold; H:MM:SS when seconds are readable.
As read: **6:38**
